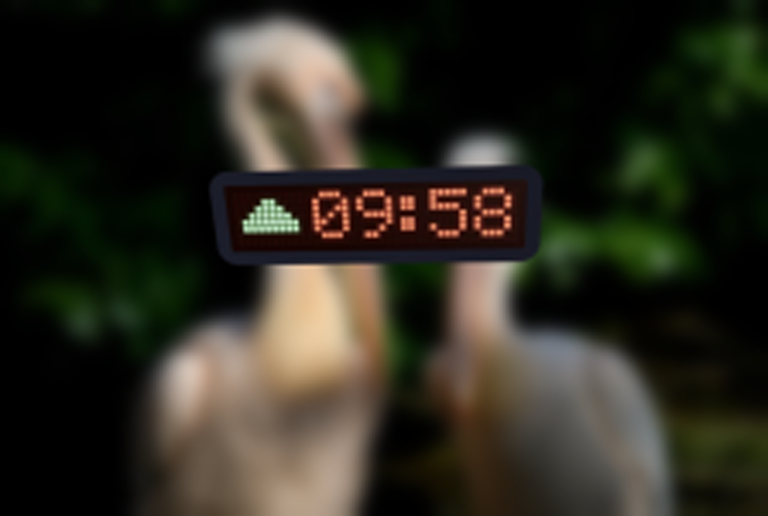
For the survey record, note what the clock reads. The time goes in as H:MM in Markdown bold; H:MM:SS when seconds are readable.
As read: **9:58**
